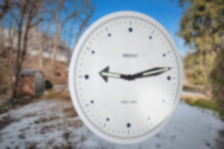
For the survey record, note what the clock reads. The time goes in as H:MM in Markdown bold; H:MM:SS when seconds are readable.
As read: **9:13**
